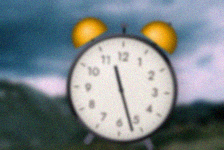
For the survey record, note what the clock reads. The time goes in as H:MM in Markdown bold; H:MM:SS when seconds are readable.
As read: **11:27**
